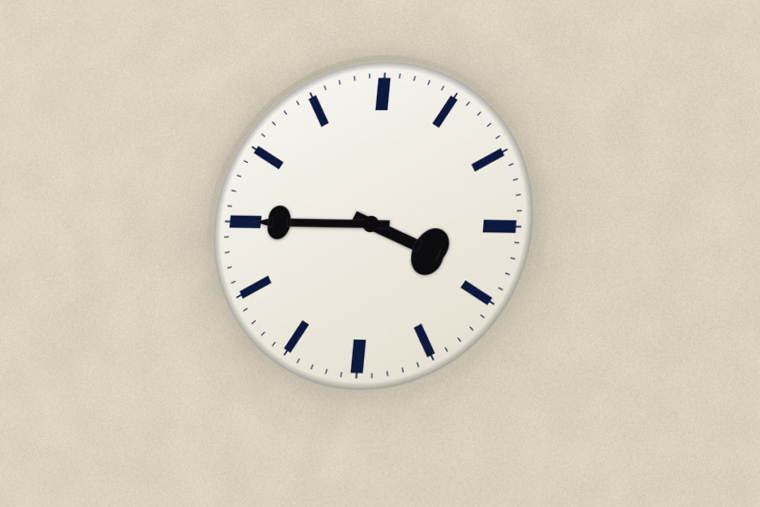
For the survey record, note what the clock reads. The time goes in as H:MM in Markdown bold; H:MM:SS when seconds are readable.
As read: **3:45**
